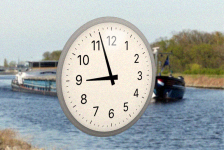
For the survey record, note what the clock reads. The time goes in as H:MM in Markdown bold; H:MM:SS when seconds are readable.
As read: **8:57**
